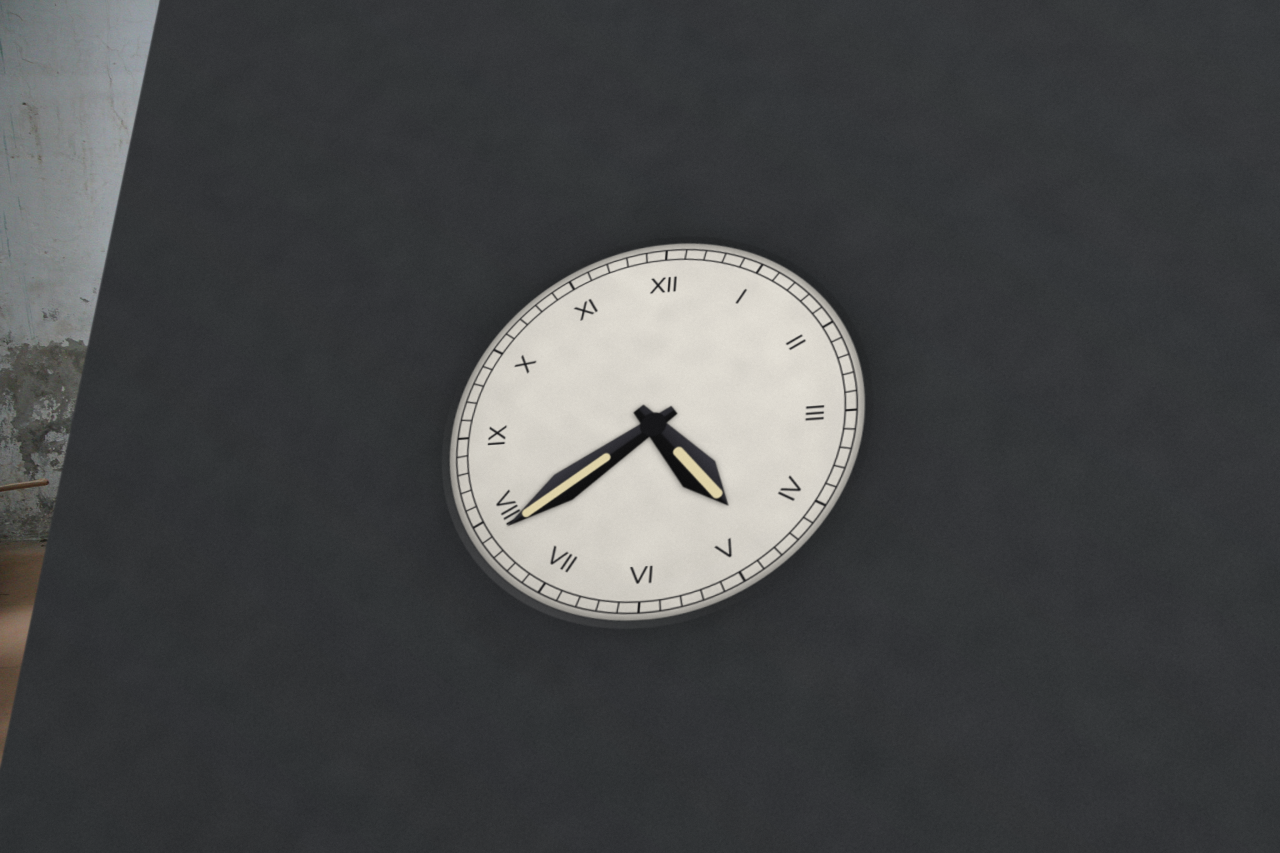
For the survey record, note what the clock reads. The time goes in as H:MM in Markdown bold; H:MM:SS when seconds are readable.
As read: **4:39**
